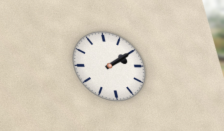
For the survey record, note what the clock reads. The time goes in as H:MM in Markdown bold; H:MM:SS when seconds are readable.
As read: **2:10**
